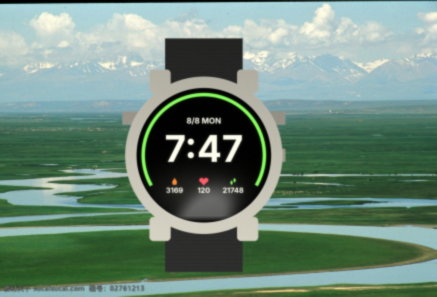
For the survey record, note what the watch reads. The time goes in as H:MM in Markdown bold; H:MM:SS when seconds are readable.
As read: **7:47**
